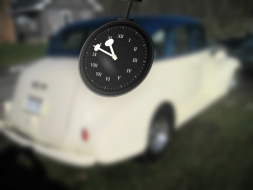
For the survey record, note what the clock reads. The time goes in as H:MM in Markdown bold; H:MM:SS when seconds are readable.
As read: **10:48**
